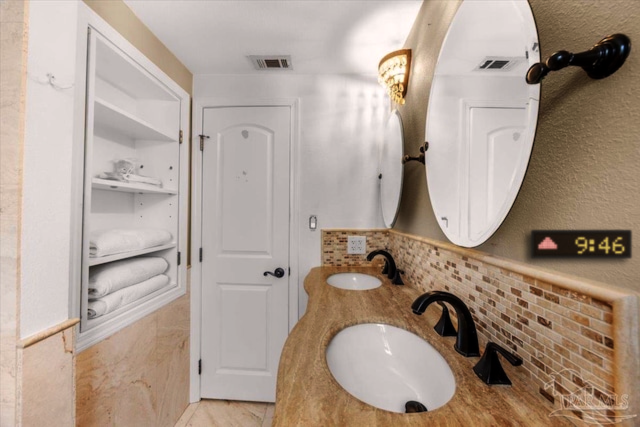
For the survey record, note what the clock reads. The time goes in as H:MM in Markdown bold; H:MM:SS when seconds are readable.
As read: **9:46**
